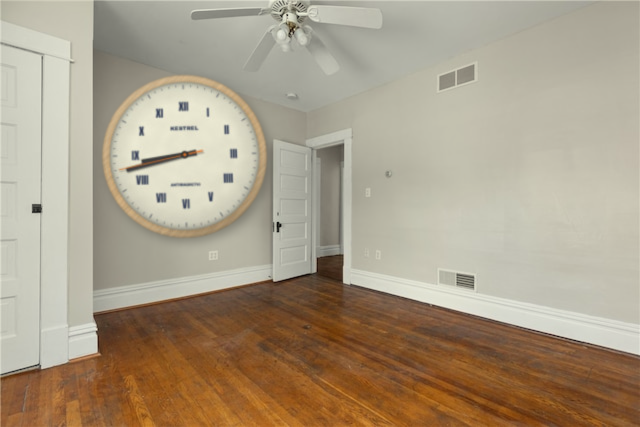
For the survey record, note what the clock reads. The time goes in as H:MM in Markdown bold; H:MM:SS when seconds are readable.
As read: **8:42:43**
